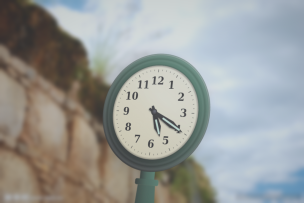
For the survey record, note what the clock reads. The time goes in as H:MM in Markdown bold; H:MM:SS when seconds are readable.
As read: **5:20**
